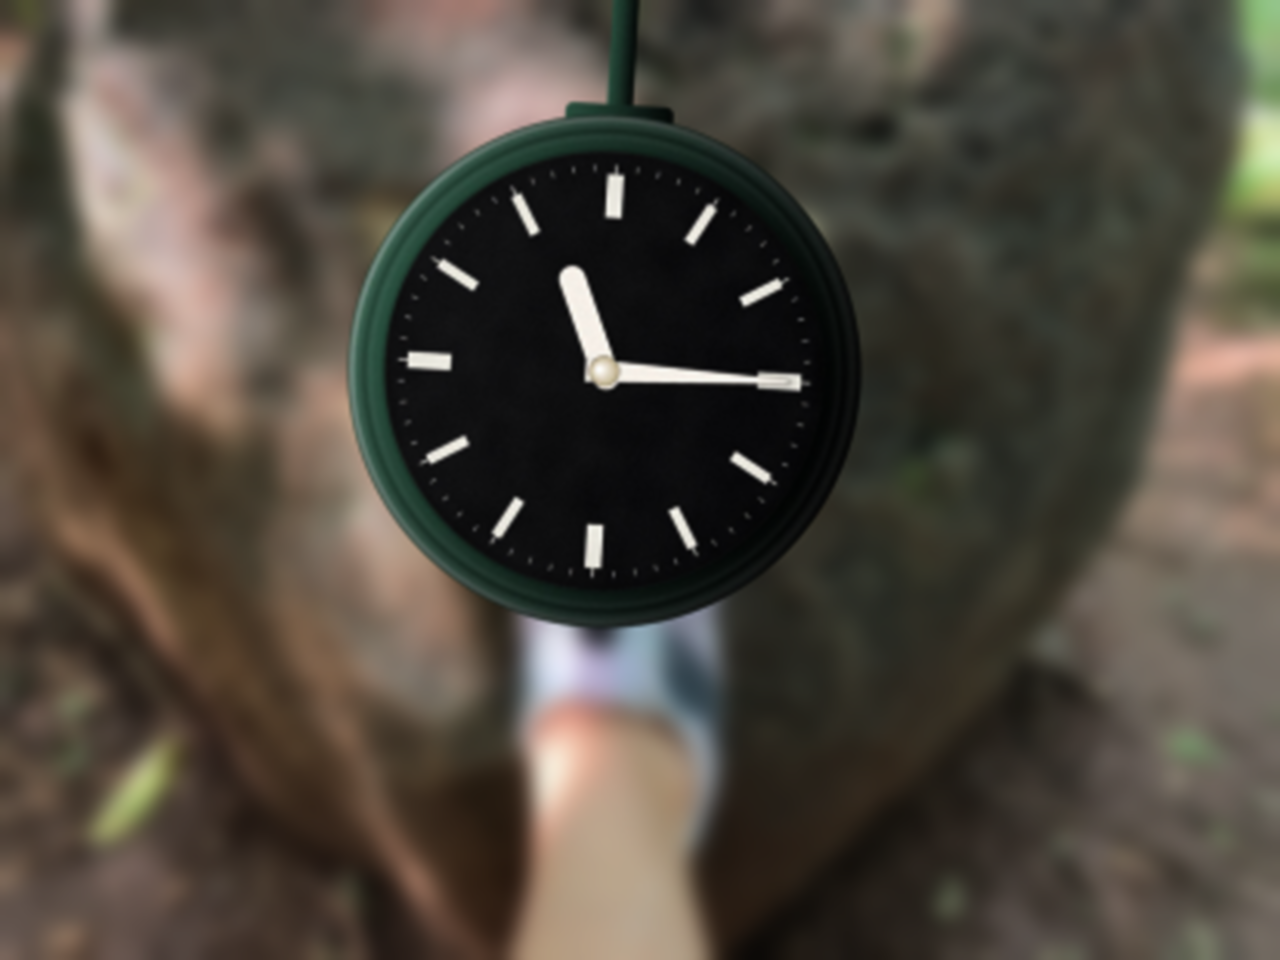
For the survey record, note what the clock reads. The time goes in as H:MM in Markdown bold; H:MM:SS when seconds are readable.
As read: **11:15**
